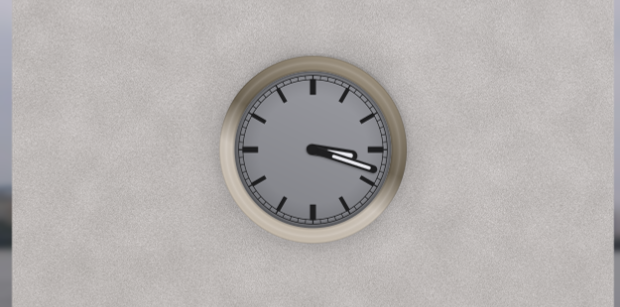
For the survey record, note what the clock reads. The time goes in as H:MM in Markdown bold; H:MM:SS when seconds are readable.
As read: **3:18**
